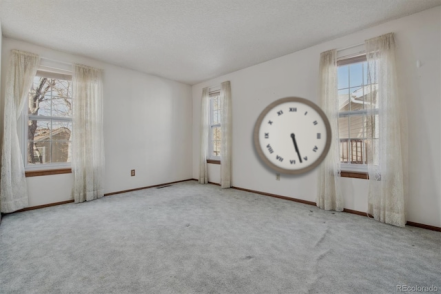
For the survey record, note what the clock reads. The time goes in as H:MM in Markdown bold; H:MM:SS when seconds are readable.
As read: **5:27**
